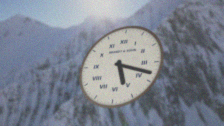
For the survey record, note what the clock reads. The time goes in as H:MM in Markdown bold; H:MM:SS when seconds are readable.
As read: **5:18**
